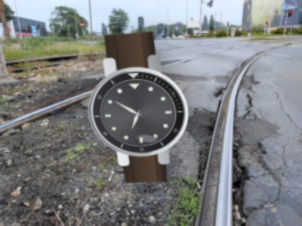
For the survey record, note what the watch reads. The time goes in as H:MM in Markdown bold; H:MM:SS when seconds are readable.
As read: **6:51**
